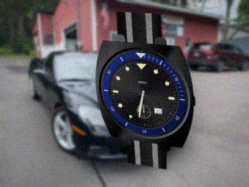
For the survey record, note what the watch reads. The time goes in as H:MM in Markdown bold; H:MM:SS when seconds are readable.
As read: **6:32**
